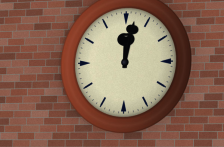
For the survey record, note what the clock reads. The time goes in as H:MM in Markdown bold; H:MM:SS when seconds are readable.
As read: **12:02**
